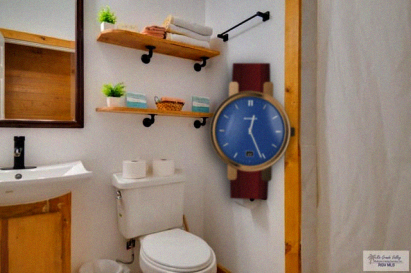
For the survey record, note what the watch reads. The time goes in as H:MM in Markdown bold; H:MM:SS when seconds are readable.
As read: **12:26**
